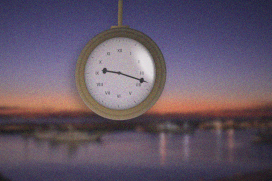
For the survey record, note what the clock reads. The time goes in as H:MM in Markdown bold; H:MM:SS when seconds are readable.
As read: **9:18**
